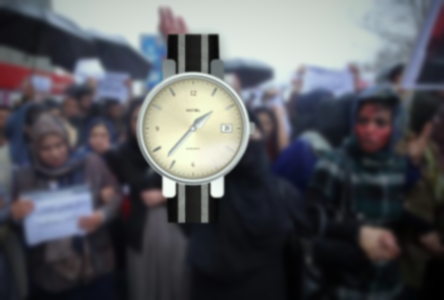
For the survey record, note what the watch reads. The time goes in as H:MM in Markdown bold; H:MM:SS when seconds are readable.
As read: **1:37**
